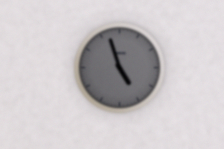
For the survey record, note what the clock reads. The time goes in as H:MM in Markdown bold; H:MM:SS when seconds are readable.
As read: **4:57**
